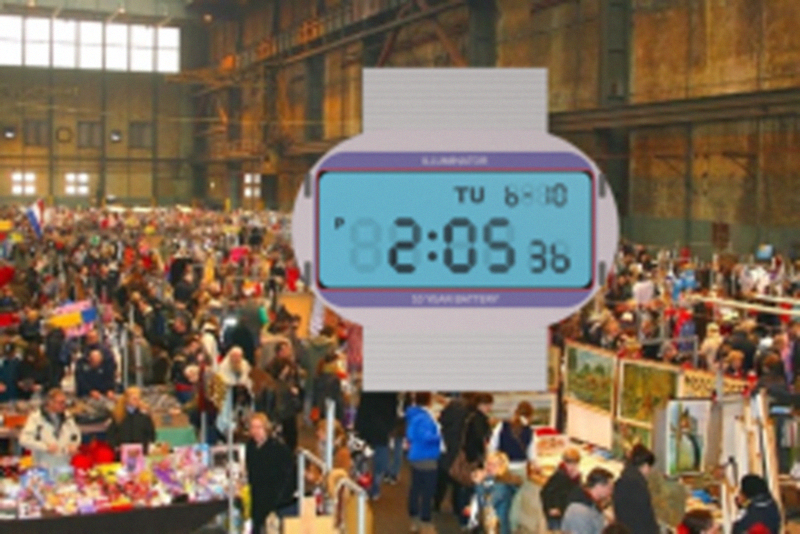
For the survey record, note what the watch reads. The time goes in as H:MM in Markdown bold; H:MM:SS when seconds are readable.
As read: **2:05:36**
